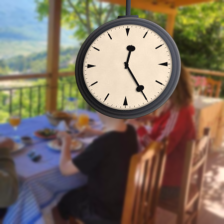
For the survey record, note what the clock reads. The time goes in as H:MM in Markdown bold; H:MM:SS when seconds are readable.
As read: **12:25**
